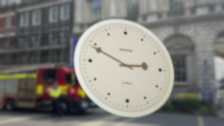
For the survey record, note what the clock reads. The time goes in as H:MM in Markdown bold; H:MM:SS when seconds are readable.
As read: **2:49**
